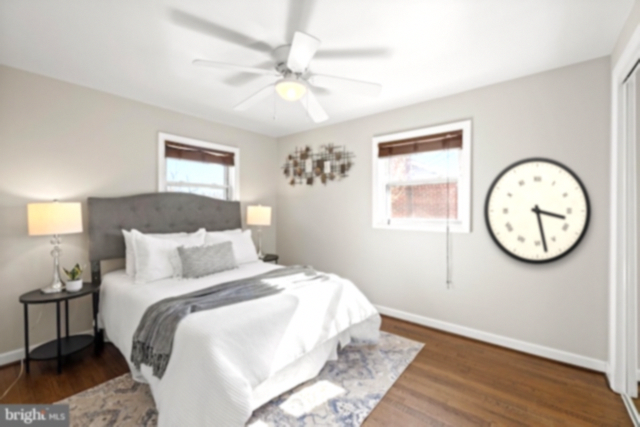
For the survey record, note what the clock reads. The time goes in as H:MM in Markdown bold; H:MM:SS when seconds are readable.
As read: **3:28**
